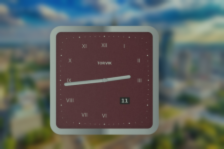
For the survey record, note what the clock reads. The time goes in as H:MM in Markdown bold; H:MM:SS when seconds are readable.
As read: **2:44**
